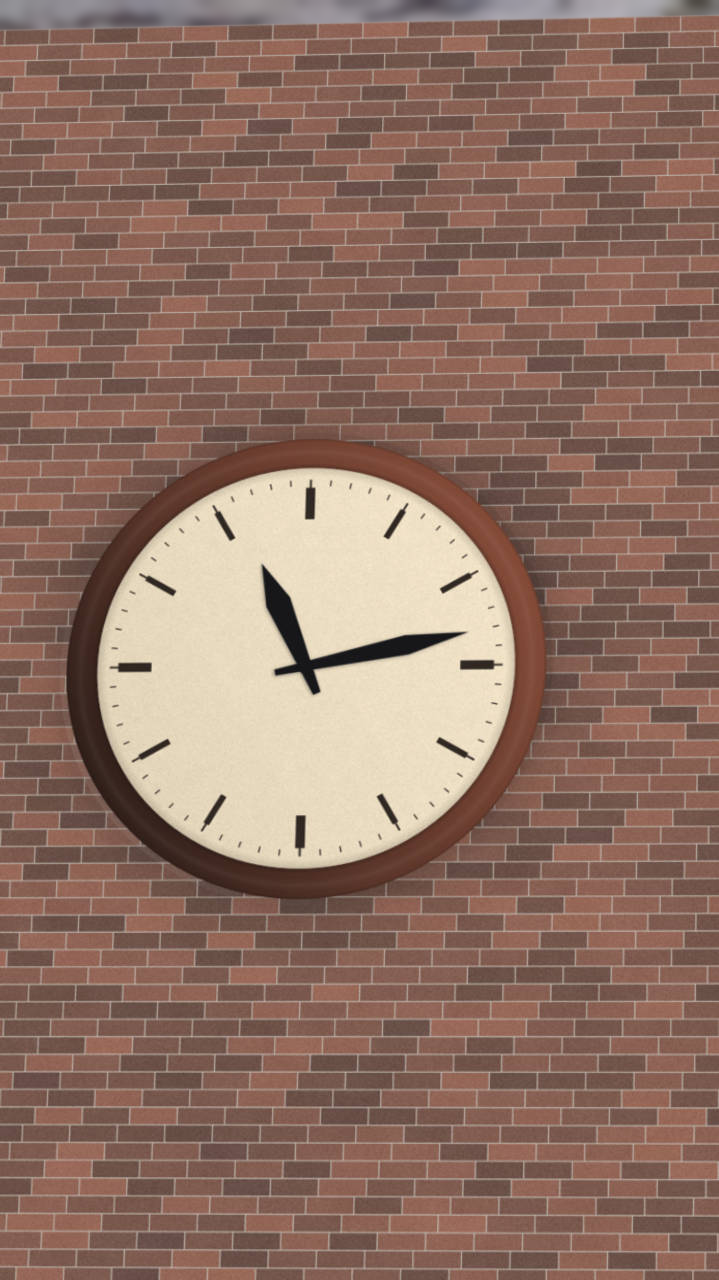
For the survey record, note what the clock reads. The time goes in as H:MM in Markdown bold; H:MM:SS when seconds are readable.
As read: **11:13**
